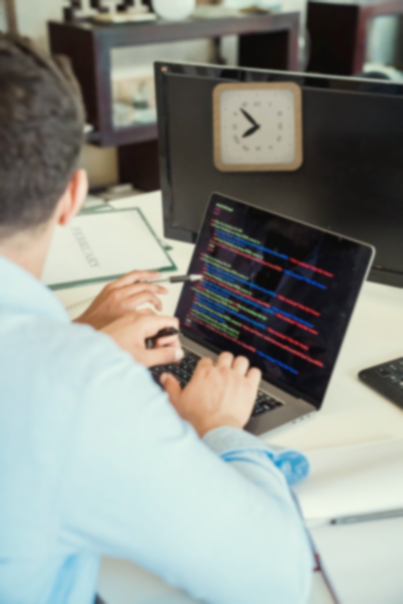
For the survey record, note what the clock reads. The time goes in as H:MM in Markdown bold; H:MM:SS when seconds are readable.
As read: **7:53**
